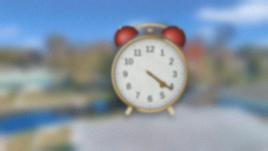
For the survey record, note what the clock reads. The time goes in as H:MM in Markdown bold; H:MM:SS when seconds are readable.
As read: **4:21**
